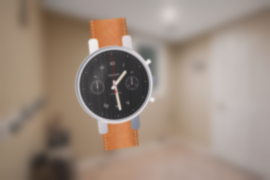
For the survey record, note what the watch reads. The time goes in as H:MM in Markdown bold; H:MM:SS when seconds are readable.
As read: **1:29**
